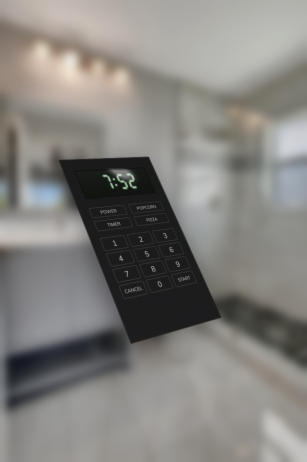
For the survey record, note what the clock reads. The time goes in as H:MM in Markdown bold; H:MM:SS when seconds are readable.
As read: **7:52**
